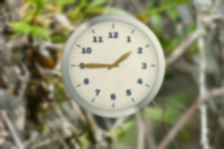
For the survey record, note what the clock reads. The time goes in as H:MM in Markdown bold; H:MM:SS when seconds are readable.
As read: **1:45**
